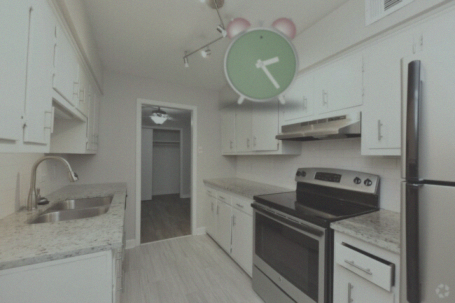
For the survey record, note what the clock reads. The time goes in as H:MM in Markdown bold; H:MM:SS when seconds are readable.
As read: **2:24**
